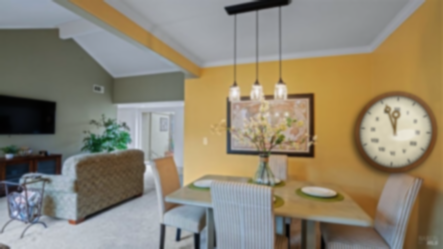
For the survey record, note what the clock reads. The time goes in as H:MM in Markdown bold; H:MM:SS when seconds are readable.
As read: **11:56**
